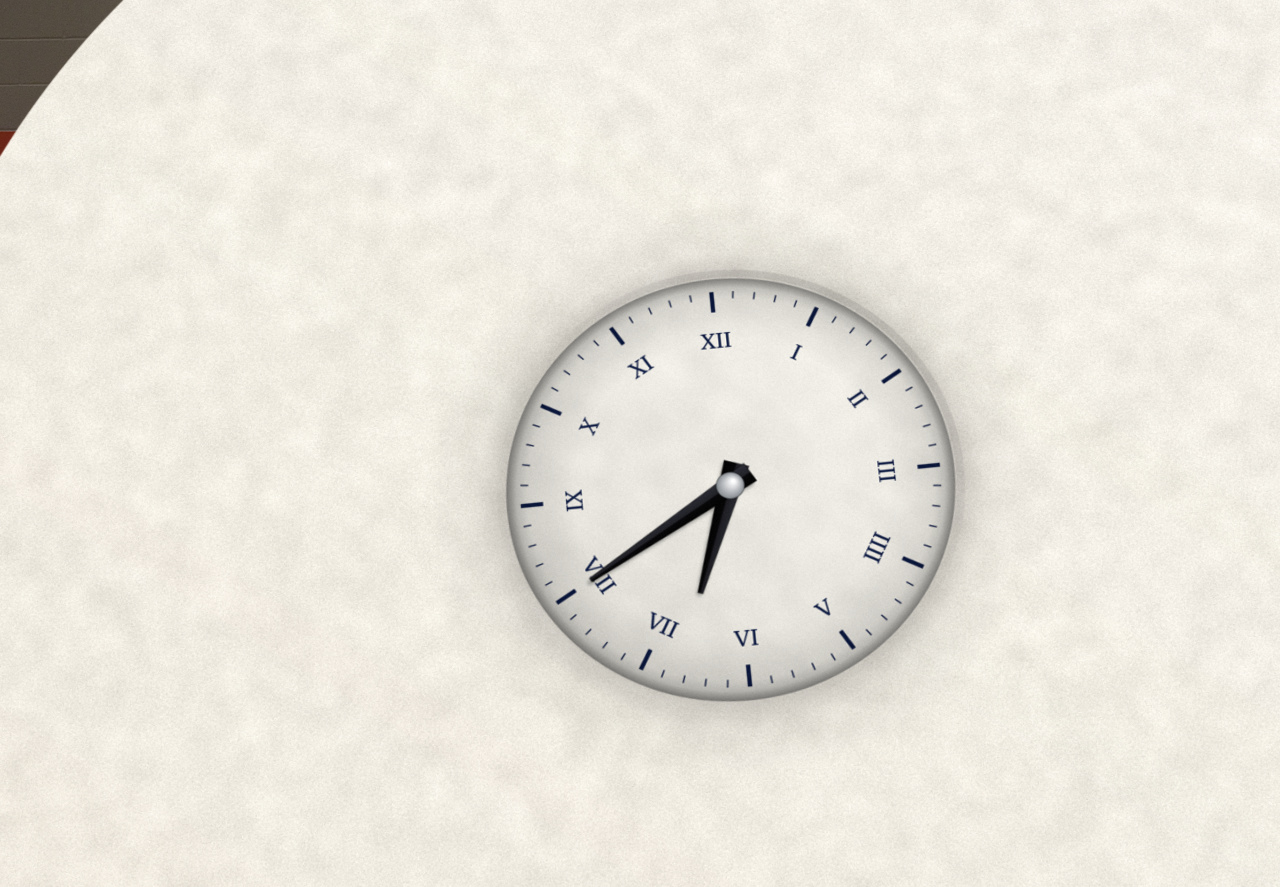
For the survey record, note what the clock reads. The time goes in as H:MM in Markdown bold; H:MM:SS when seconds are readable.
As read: **6:40**
